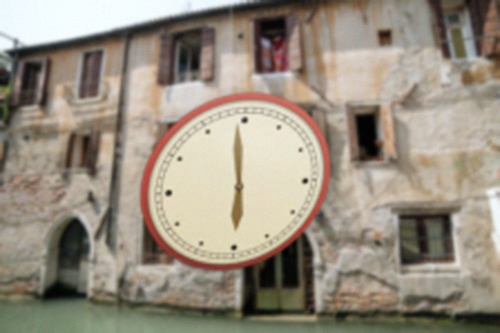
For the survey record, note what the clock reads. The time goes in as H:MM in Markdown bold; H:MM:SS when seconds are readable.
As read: **5:59**
